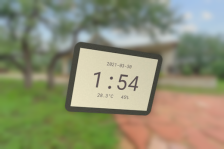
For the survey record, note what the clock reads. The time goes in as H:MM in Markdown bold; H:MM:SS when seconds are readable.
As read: **1:54**
